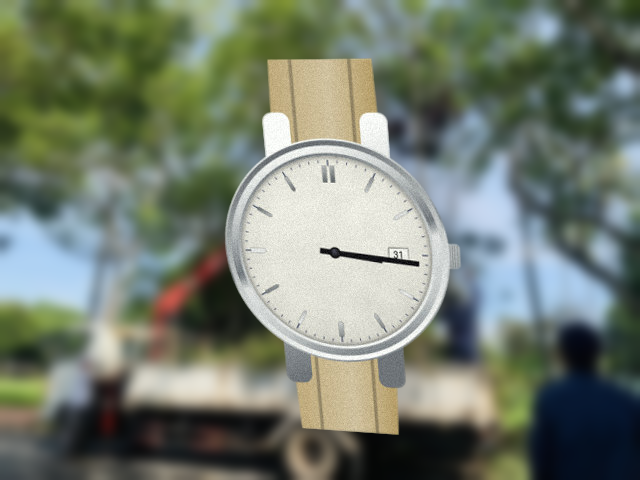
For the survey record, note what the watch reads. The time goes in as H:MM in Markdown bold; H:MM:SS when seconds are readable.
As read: **3:16**
